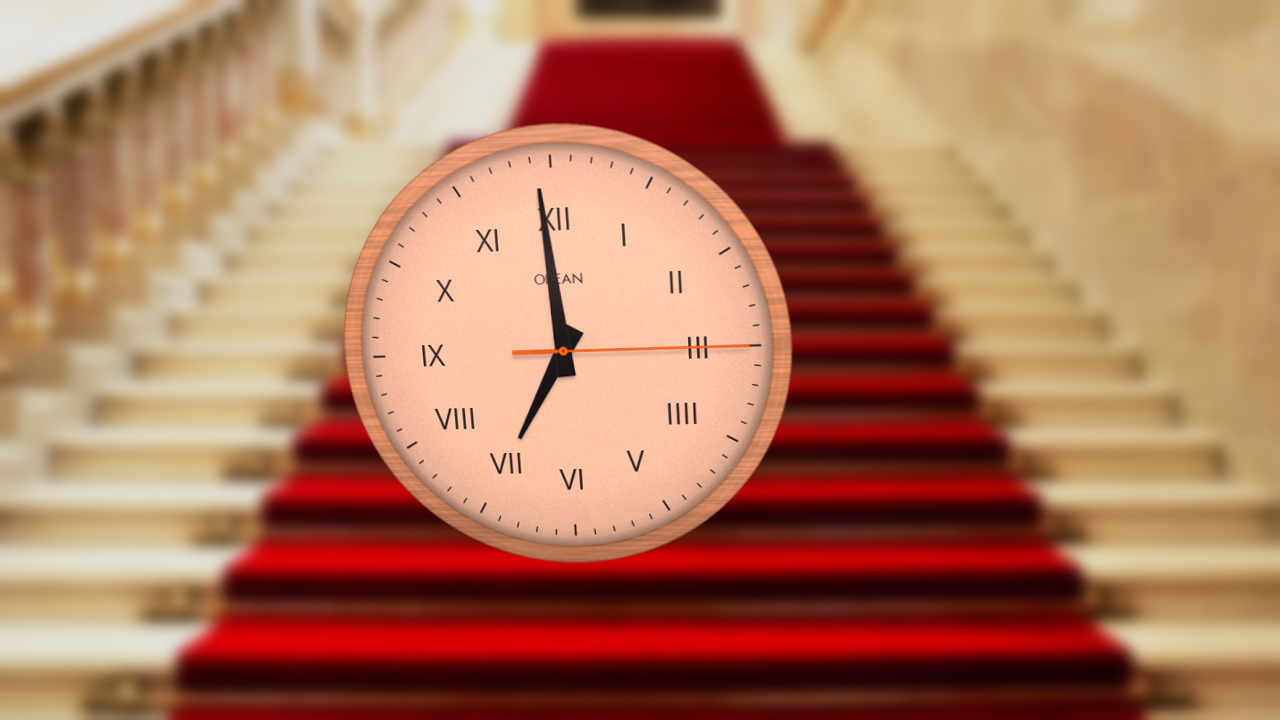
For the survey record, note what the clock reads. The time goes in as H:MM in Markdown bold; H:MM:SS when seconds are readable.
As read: **6:59:15**
